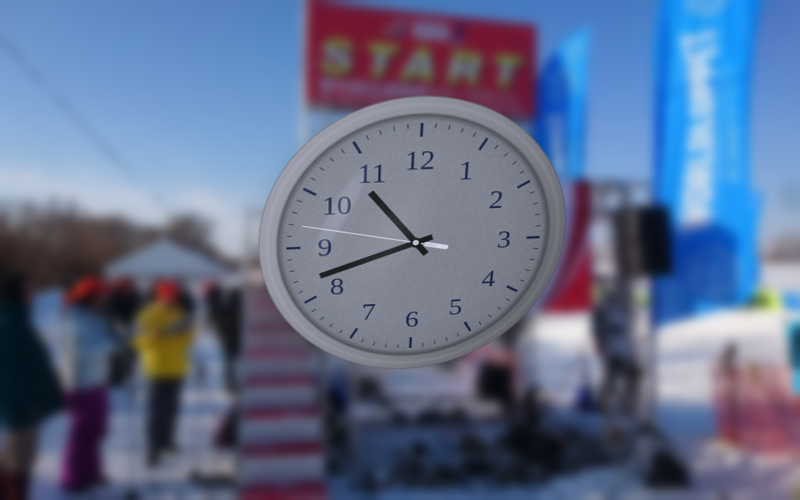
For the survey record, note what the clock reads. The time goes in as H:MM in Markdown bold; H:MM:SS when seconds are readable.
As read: **10:41:47**
